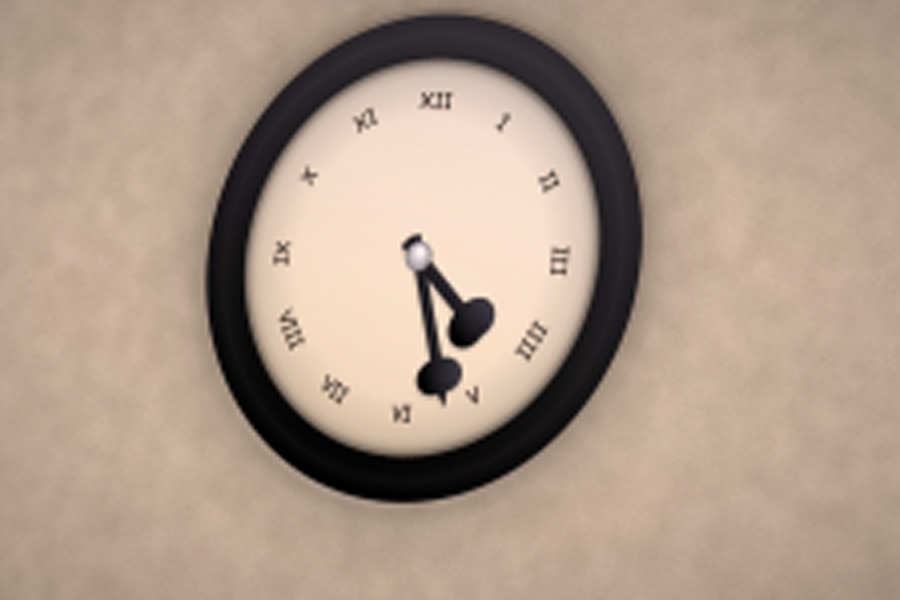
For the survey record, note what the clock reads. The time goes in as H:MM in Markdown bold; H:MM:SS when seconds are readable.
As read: **4:27**
